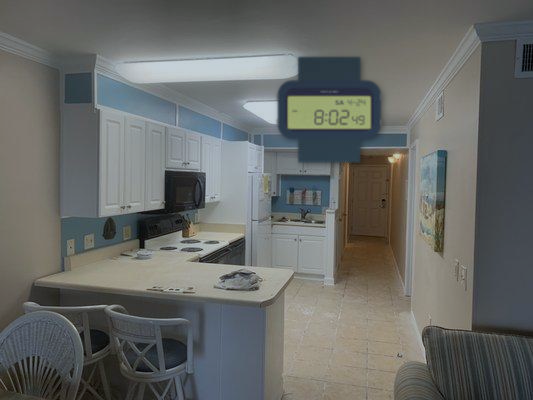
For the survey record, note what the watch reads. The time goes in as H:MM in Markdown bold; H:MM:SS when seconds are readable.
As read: **8:02**
